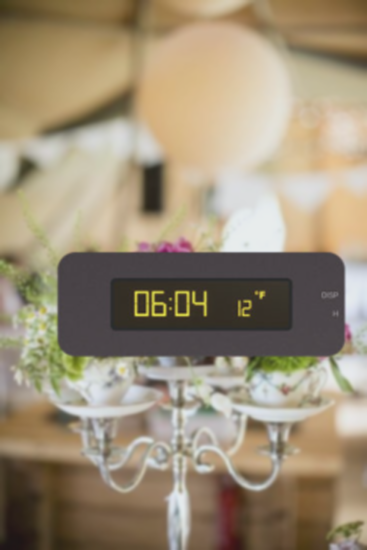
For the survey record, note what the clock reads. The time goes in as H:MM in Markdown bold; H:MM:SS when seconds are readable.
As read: **6:04**
